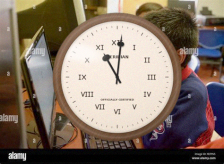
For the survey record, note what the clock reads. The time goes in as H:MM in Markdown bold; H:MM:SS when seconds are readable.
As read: **11:01**
